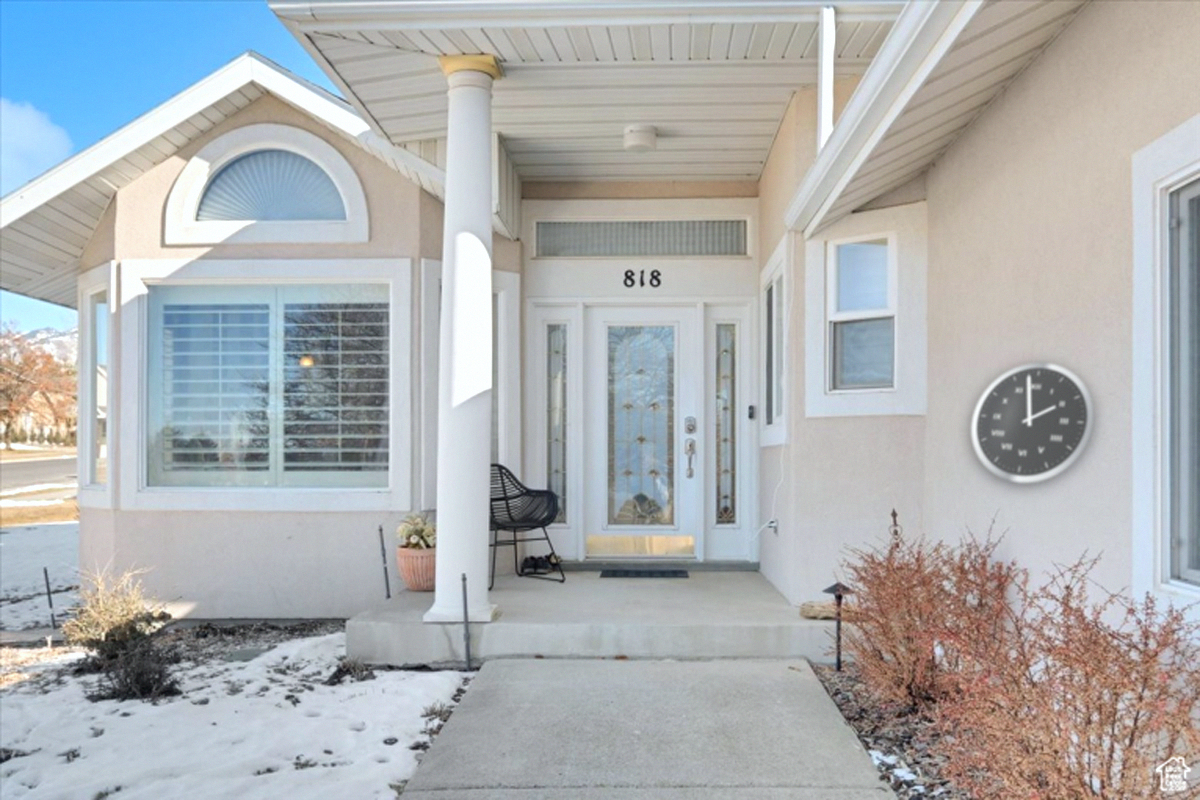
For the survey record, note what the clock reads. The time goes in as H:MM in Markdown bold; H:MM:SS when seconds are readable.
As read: **1:58**
